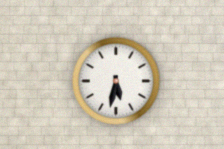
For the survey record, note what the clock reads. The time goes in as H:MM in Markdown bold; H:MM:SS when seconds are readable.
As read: **5:32**
